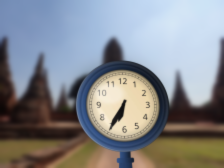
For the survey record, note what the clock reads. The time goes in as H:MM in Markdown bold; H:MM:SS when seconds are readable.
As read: **6:35**
